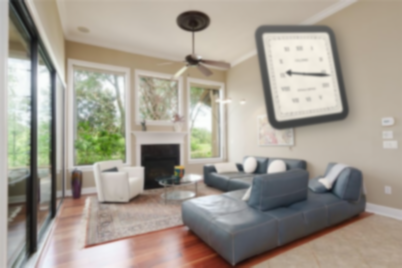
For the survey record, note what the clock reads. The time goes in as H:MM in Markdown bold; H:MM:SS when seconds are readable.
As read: **9:16**
